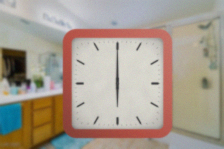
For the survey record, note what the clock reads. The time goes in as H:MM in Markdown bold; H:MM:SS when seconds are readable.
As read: **6:00**
